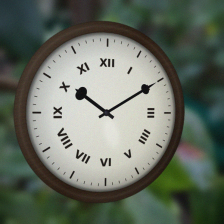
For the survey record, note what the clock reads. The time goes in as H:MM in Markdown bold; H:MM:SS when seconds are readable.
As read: **10:10**
